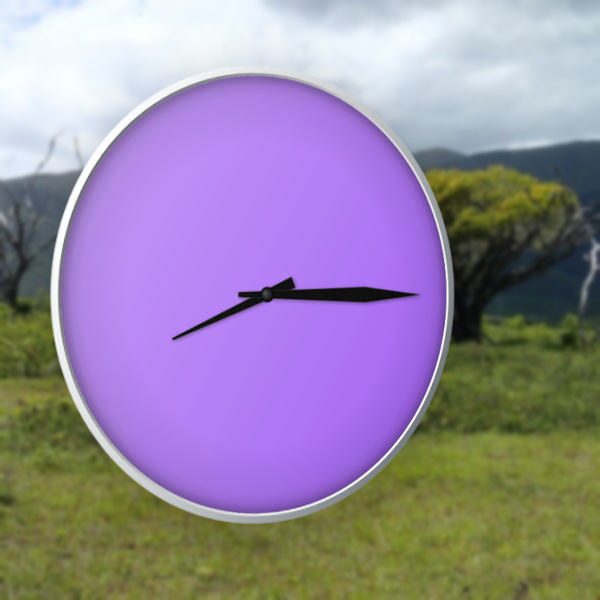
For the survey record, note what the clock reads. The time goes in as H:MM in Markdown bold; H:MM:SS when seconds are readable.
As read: **8:15**
